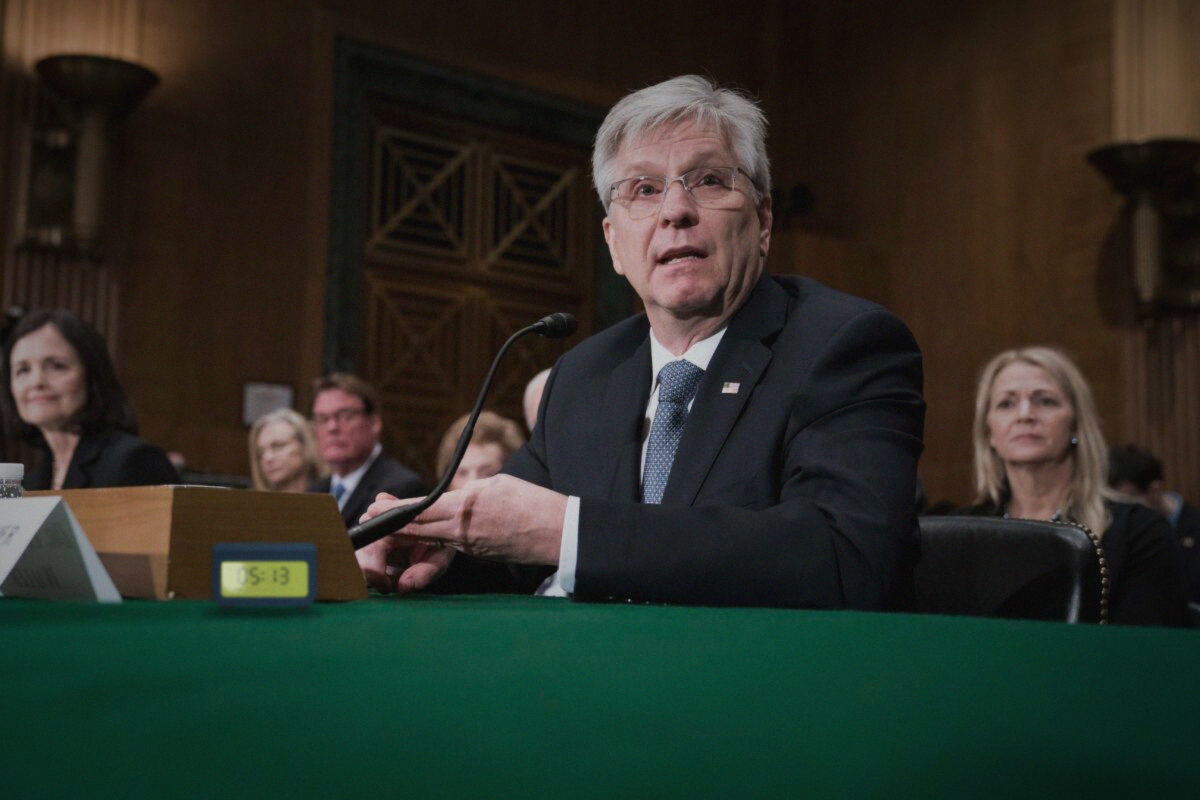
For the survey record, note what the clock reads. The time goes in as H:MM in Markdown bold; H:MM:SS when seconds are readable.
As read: **5:13**
